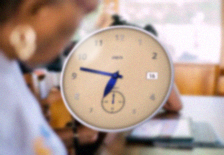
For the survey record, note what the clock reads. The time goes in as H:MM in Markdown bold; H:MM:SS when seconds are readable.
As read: **6:47**
